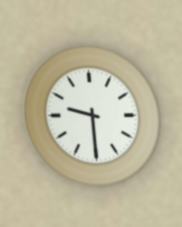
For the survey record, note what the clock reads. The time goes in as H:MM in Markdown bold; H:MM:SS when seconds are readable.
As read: **9:30**
